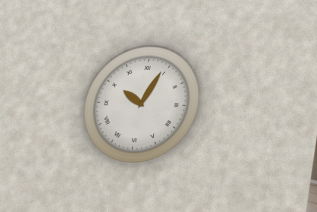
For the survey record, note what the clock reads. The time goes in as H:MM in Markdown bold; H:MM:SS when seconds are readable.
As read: **10:04**
